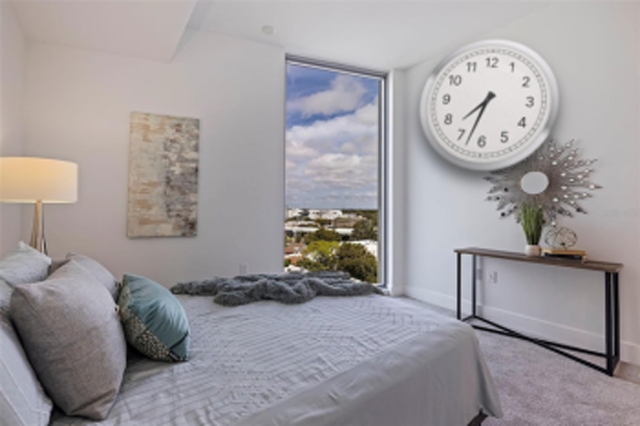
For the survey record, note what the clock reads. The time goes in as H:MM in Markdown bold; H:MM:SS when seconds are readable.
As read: **7:33**
